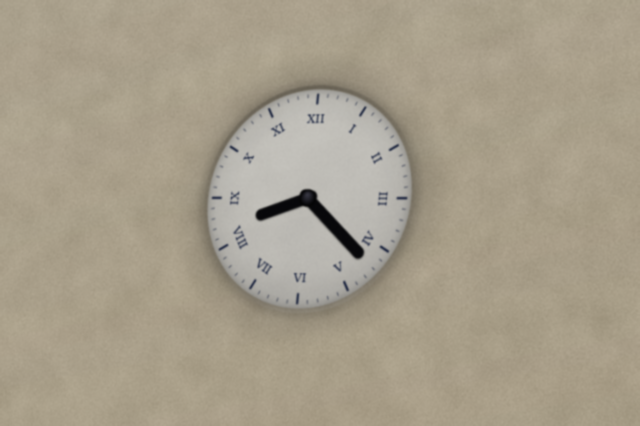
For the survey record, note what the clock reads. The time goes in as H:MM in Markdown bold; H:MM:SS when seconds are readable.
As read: **8:22**
